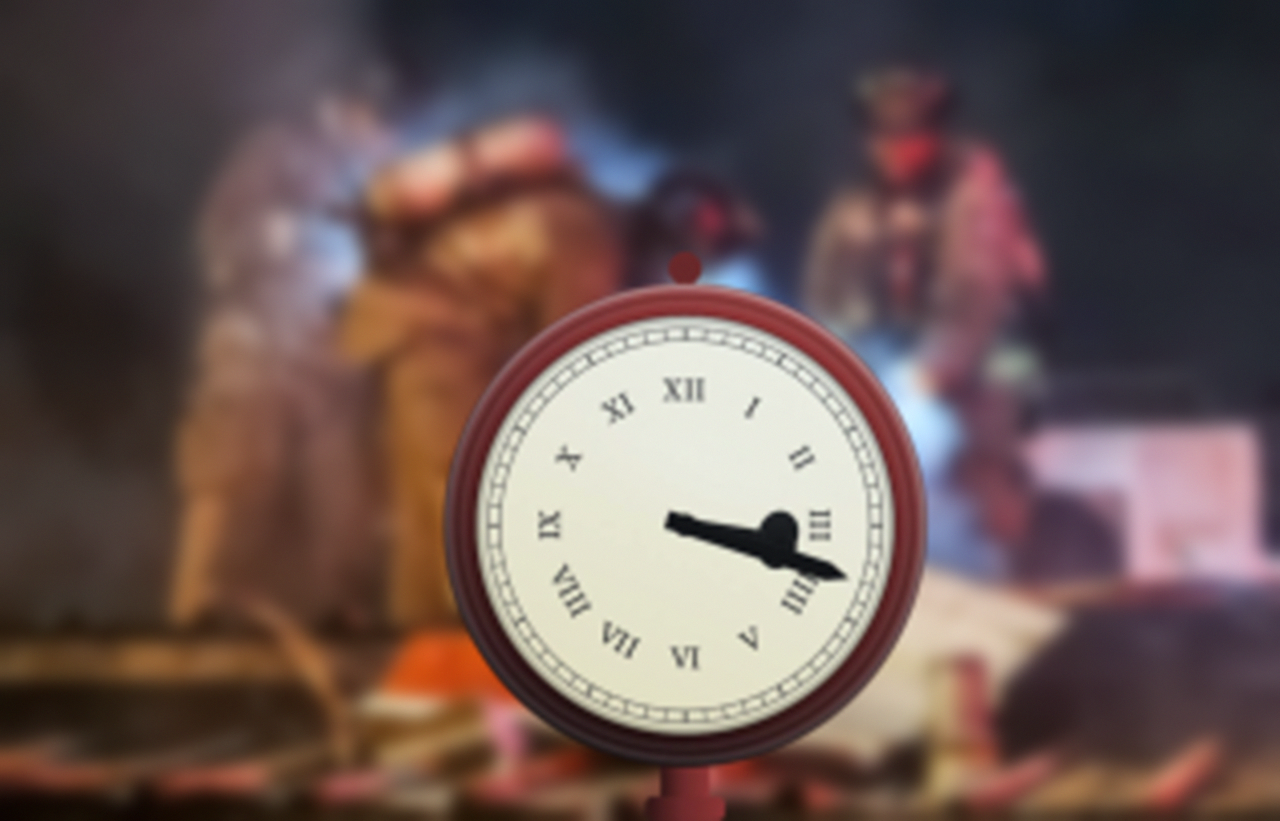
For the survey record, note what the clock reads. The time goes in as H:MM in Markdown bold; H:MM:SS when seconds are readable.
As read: **3:18**
